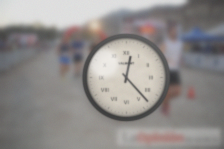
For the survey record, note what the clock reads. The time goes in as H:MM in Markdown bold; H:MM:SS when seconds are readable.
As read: **12:23**
